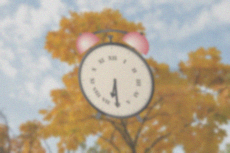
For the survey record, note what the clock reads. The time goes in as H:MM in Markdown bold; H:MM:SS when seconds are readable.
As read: **6:30**
